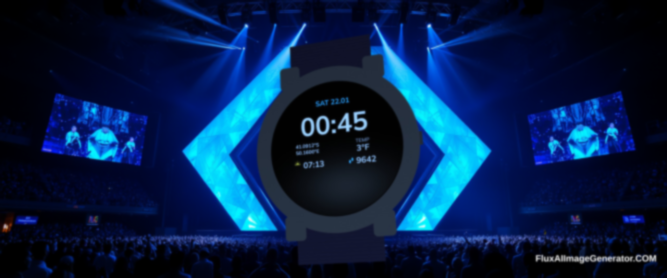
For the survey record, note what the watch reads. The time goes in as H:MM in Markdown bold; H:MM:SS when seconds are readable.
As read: **0:45**
